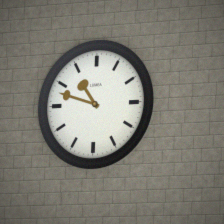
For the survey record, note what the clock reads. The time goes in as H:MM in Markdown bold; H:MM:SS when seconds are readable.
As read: **10:48**
